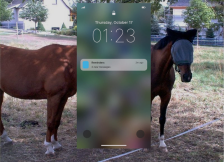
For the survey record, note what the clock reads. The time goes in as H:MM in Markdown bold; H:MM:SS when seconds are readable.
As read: **1:23**
